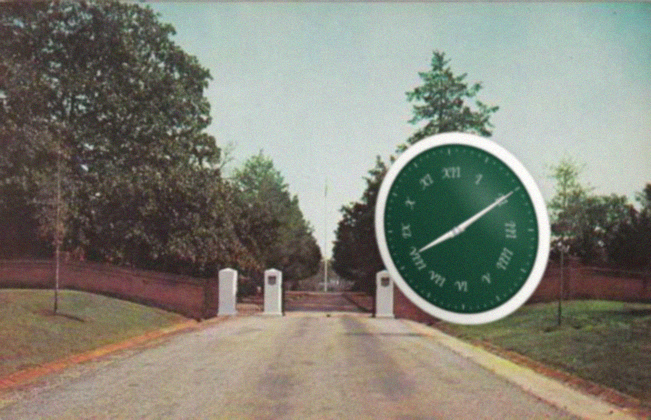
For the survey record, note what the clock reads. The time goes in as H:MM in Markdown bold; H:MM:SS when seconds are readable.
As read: **8:10**
